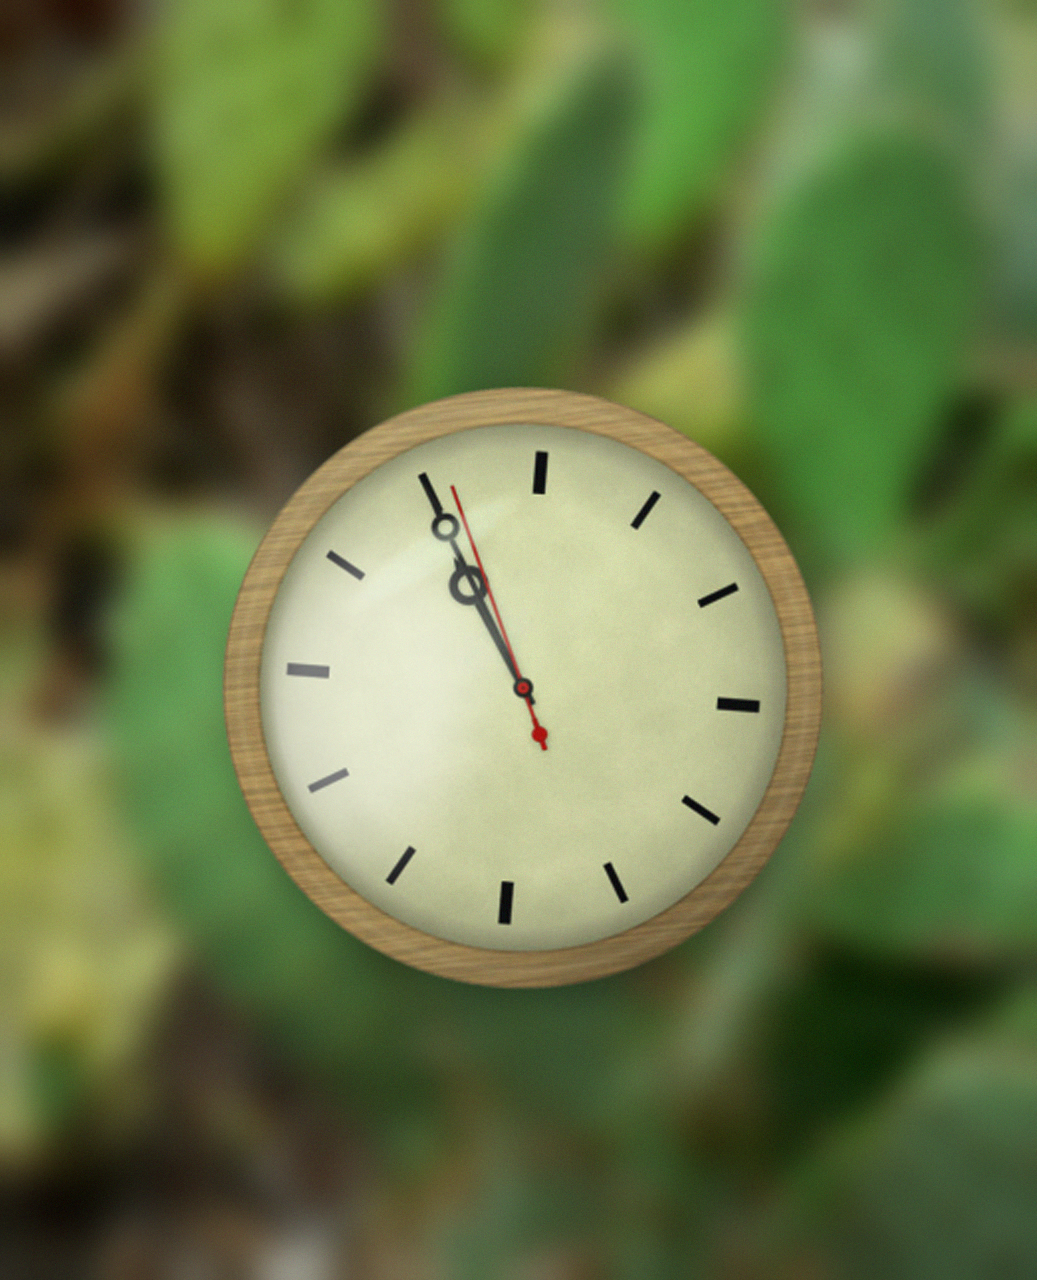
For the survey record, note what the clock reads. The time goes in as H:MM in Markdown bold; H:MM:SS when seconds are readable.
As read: **10:54:56**
